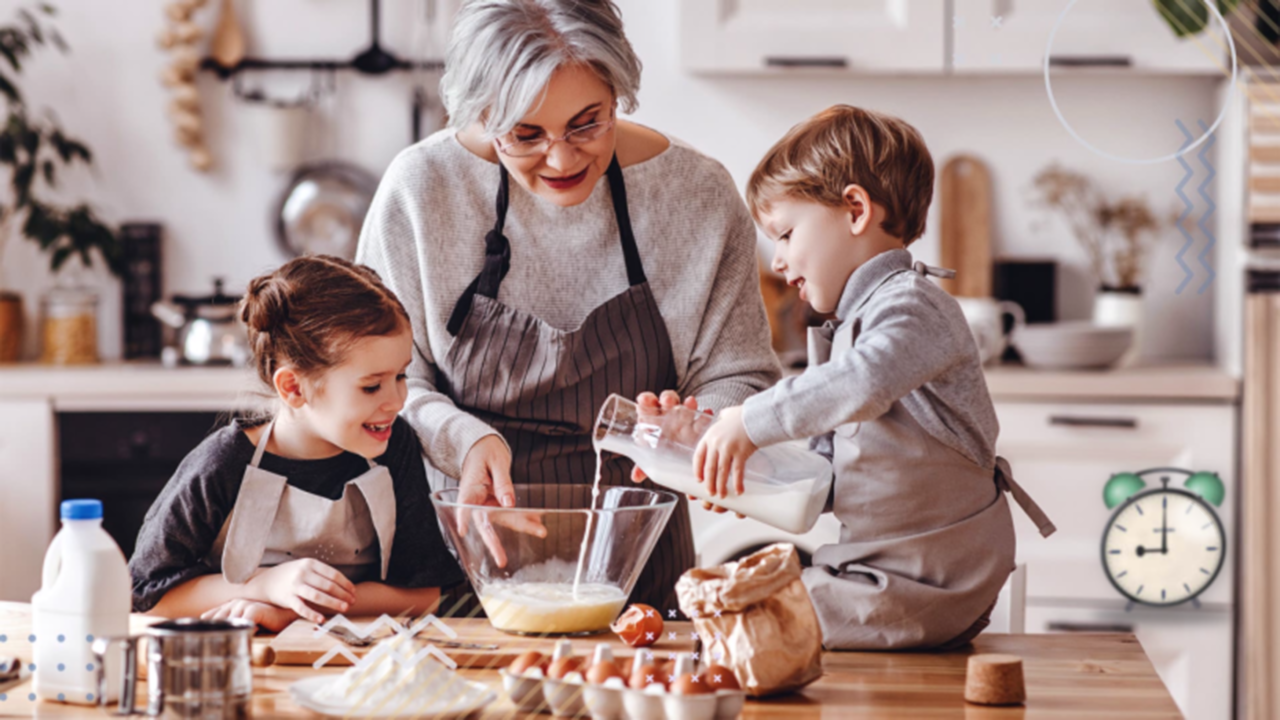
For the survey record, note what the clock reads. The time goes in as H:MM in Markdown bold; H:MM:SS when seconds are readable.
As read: **9:00**
